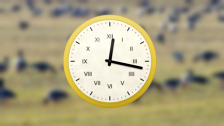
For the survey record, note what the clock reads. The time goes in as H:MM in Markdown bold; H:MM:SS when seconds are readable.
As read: **12:17**
